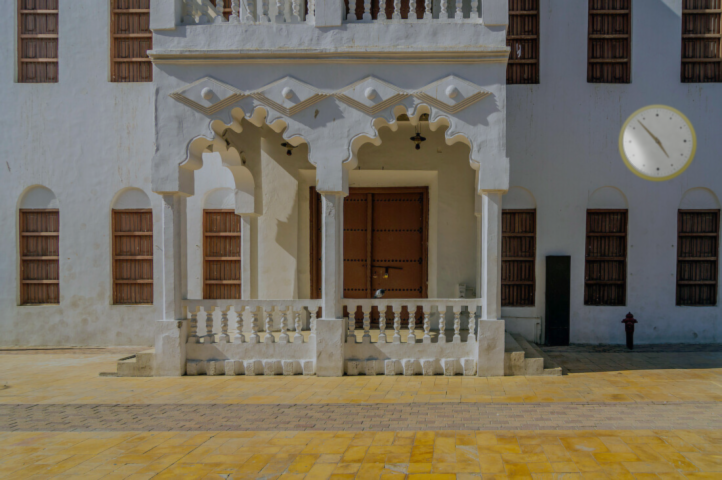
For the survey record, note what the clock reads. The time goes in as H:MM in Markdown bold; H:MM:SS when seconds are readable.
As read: **4:53**
